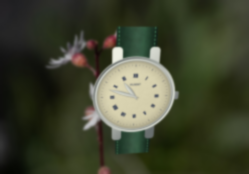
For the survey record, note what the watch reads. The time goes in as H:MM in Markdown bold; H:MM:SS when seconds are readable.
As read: **10:48**
